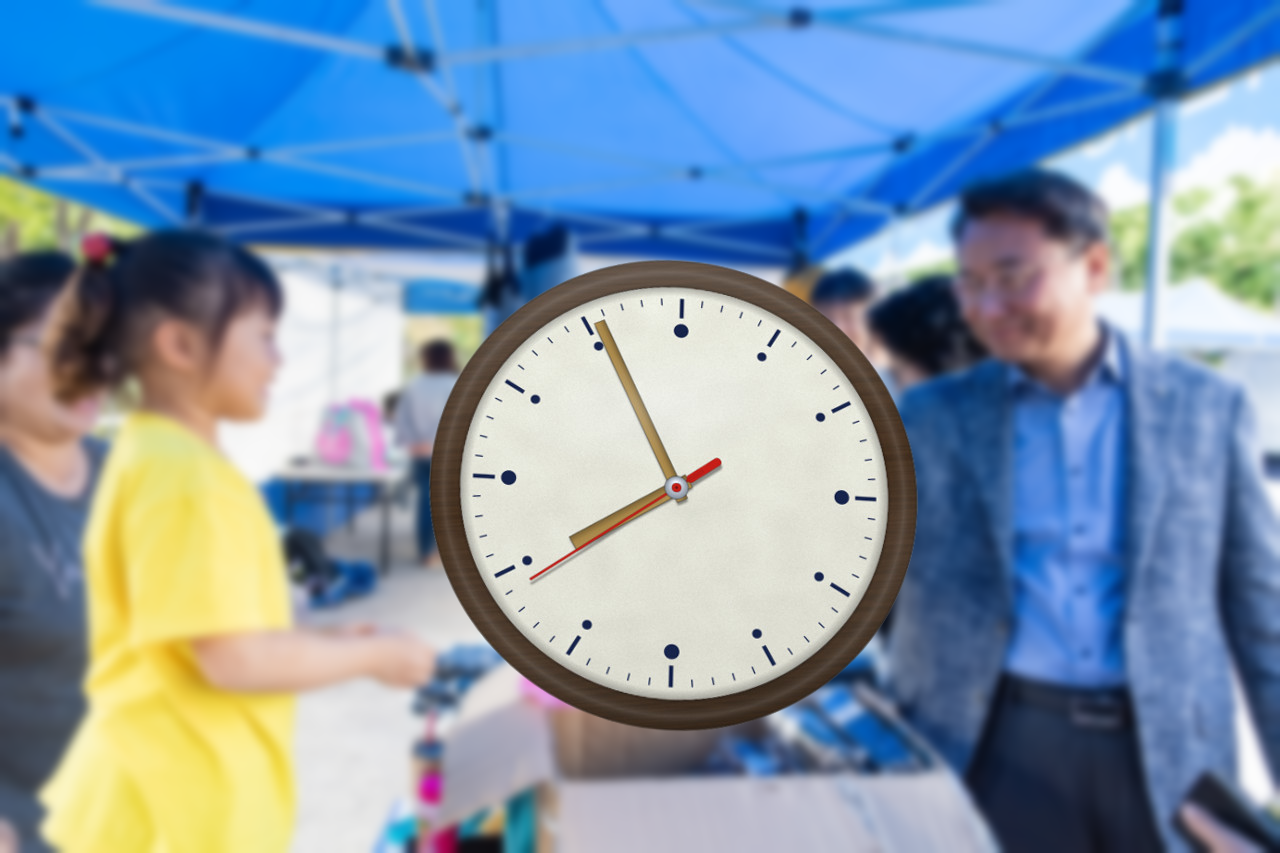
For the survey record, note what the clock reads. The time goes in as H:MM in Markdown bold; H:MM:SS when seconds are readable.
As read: **7:55:39**
